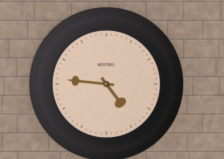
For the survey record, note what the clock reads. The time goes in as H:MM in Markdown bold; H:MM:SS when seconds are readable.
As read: **4:46**
